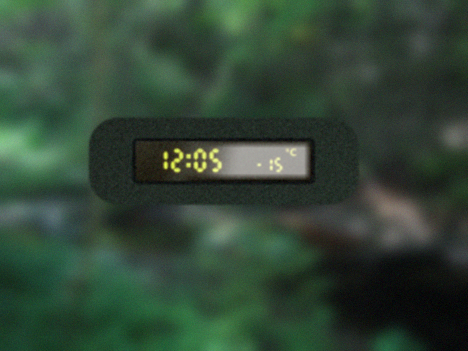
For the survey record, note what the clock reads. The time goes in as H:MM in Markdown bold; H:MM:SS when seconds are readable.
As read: **12:05**
